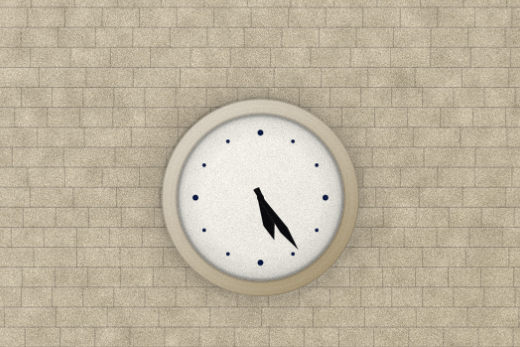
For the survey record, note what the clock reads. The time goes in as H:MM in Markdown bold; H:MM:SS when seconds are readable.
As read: **5:24**
